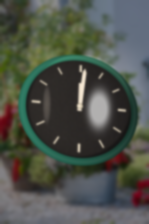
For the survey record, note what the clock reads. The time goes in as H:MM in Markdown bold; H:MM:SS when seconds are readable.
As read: **12:01**
